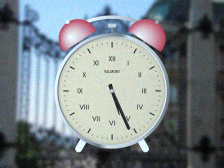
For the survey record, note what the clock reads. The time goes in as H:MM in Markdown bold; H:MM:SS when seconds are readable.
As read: **5:26**
